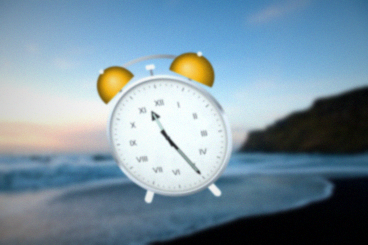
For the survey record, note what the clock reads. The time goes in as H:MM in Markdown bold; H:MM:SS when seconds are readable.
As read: **11:25**
